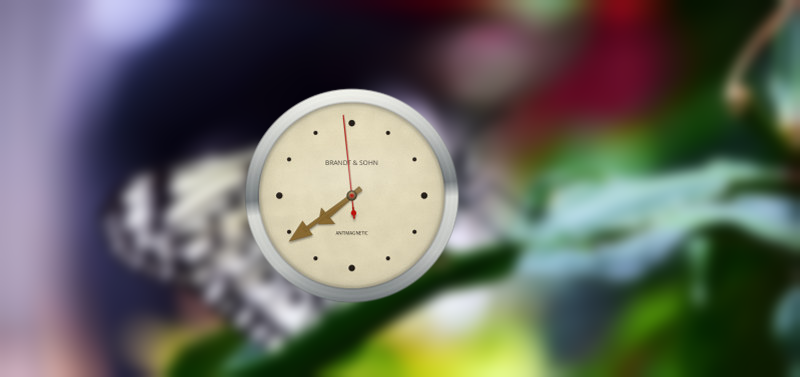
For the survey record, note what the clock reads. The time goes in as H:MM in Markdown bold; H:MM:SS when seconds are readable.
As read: **7:38:59**
